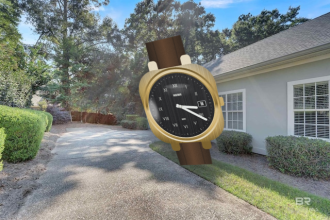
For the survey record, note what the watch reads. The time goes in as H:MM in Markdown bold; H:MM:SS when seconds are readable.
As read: **3:21**
